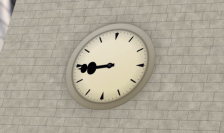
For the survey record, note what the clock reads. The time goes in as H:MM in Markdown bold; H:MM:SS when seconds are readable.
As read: **8:44**
